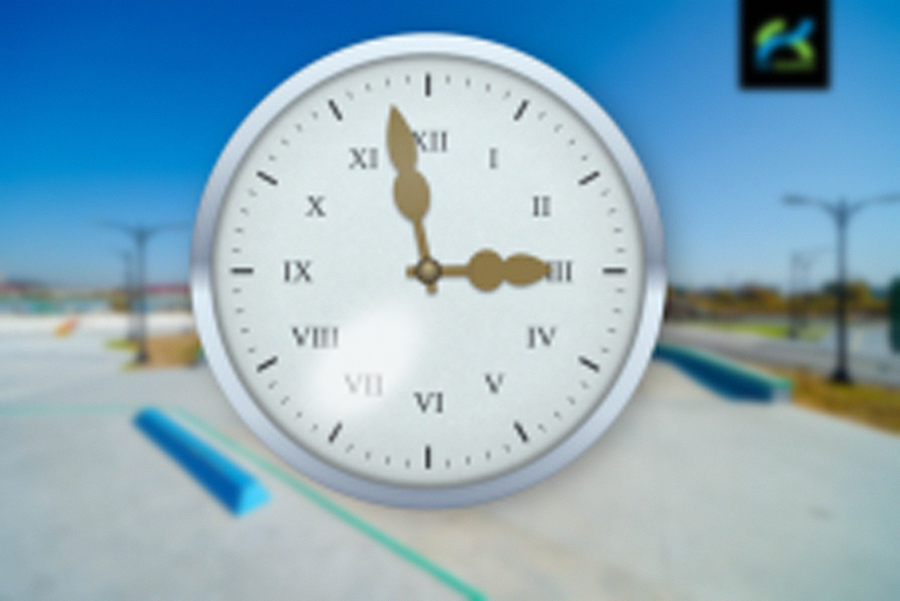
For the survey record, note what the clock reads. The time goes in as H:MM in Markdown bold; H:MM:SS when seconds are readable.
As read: **2:58**
